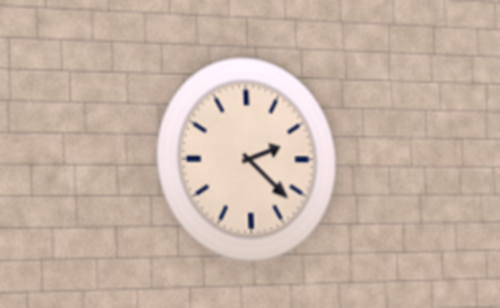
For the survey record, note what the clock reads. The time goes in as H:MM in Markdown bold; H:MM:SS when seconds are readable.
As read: **2:22**
